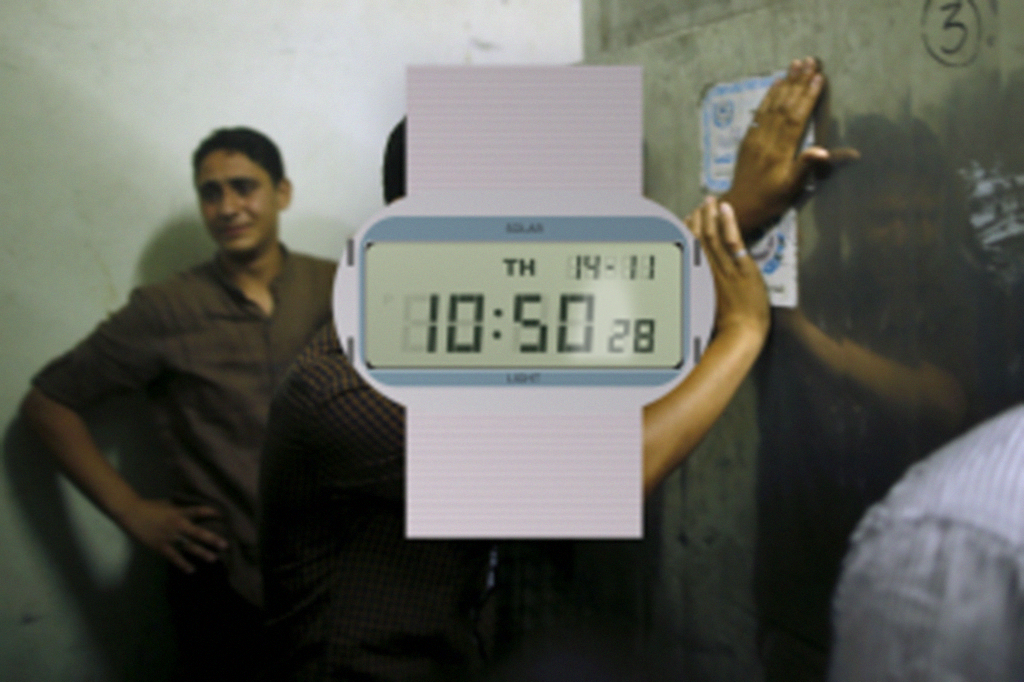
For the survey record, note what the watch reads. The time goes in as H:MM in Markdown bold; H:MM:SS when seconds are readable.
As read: **10:50:28**
